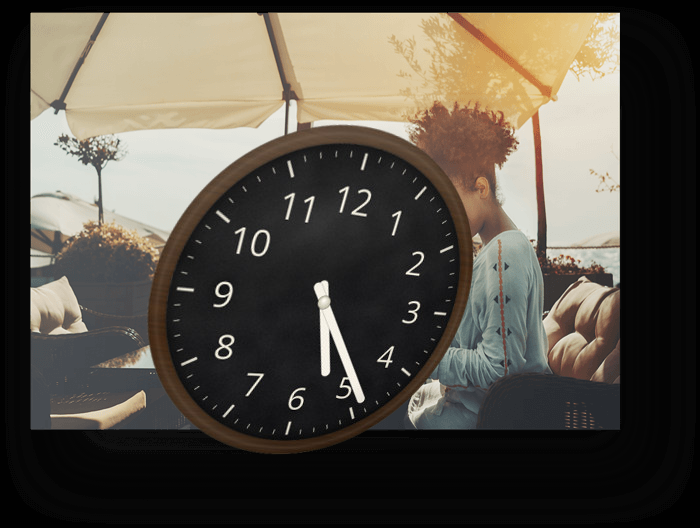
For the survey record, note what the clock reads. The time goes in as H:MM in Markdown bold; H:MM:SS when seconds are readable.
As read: **5:24**
